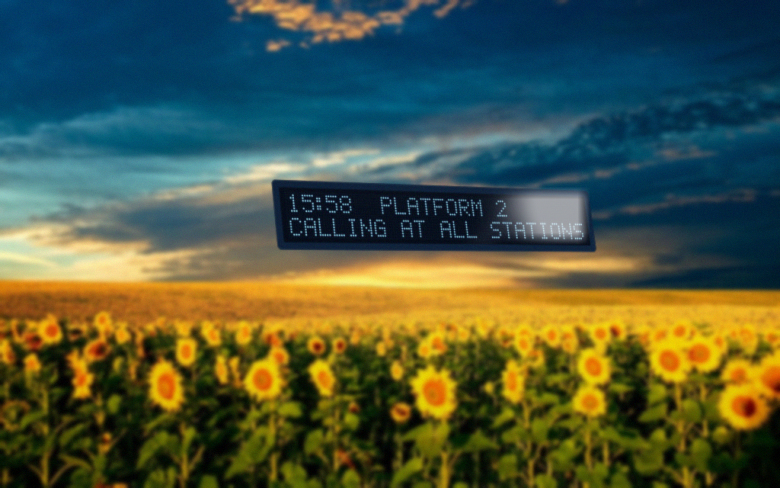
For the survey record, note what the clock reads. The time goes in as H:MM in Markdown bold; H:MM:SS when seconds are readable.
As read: **15:58**
